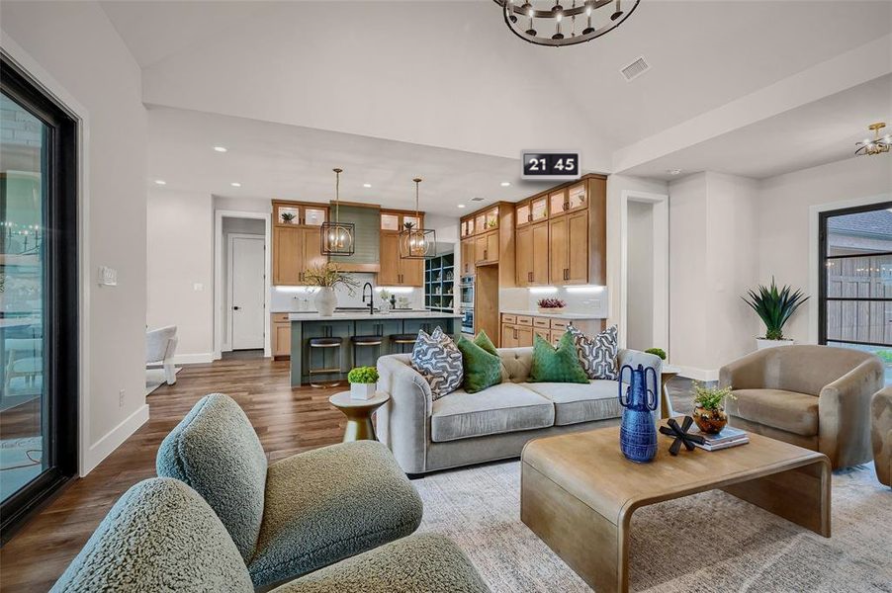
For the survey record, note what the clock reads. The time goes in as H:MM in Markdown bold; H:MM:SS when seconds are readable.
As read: **21:45**
